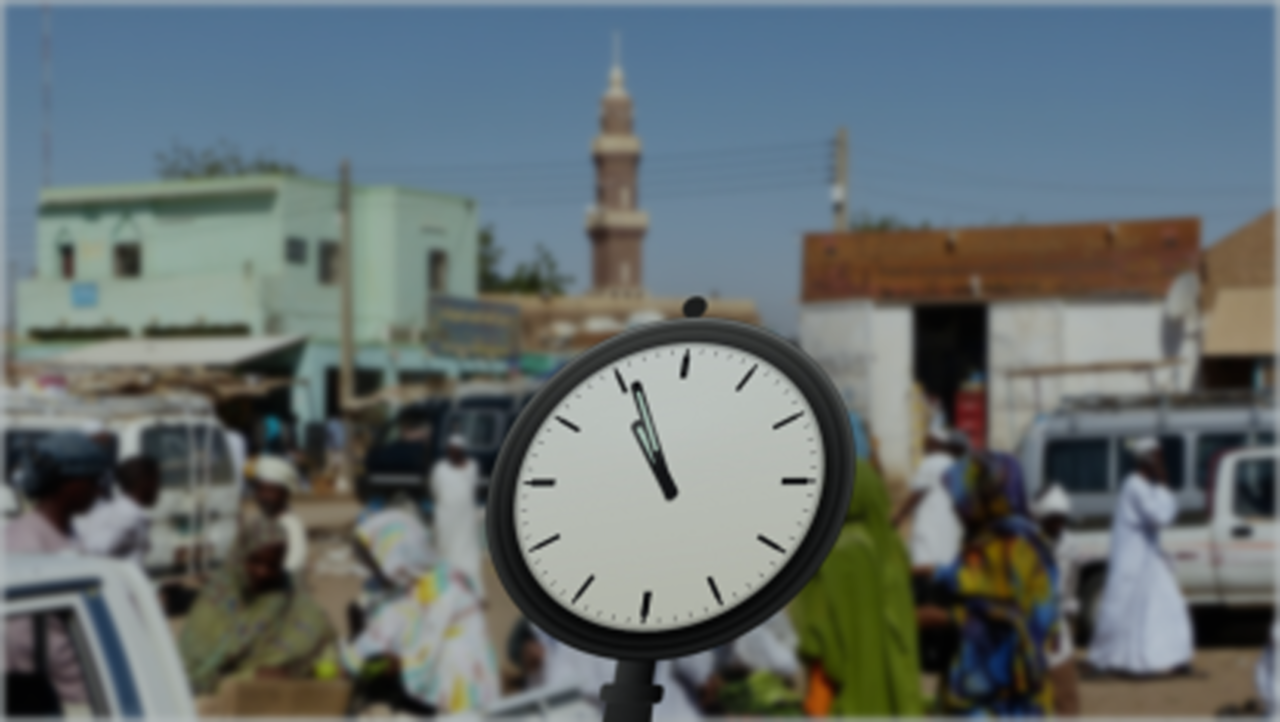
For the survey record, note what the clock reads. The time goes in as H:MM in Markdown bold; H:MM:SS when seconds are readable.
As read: **10:56**
